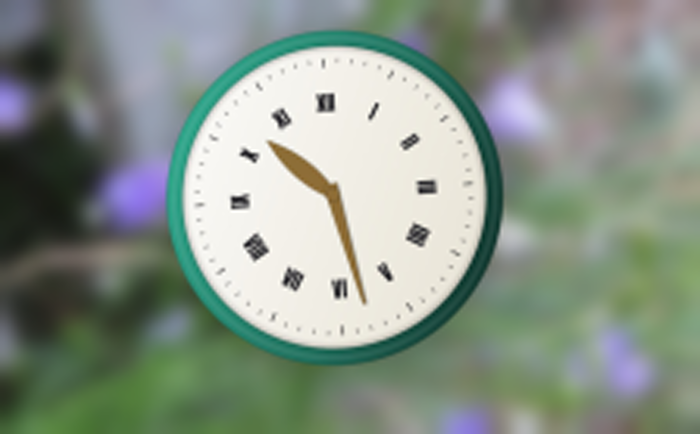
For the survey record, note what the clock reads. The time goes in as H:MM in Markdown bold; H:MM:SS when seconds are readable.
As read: **10:28**
